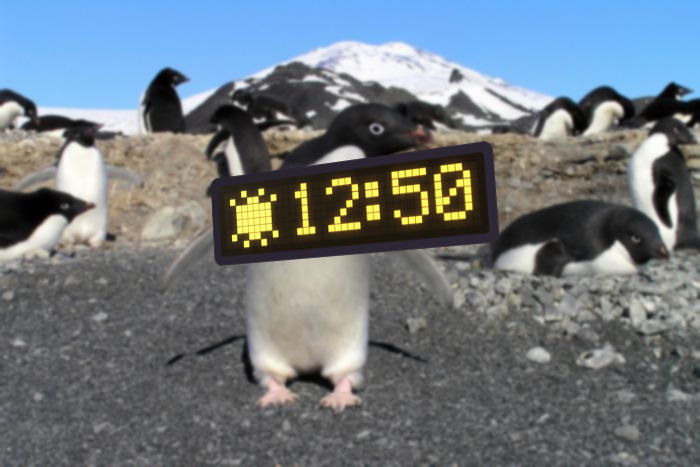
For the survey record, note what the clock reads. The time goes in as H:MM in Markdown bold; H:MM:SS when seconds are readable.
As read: **12:50**
